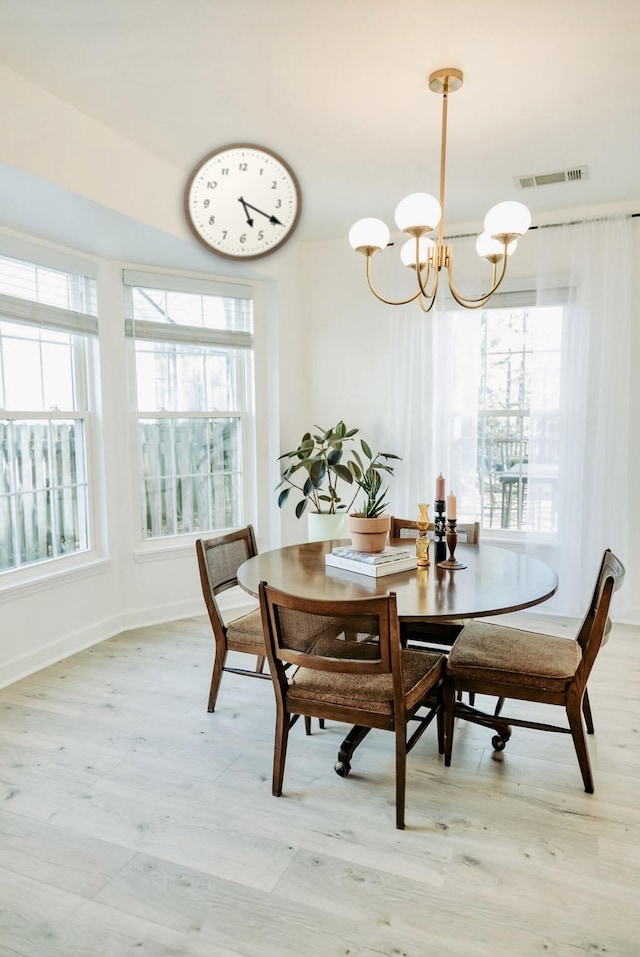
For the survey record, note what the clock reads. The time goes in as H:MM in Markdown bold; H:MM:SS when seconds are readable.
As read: **5:20**
